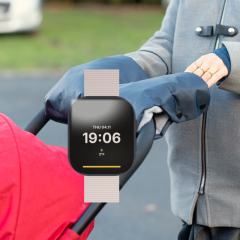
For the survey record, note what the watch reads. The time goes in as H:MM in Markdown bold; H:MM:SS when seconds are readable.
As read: **19:06**
